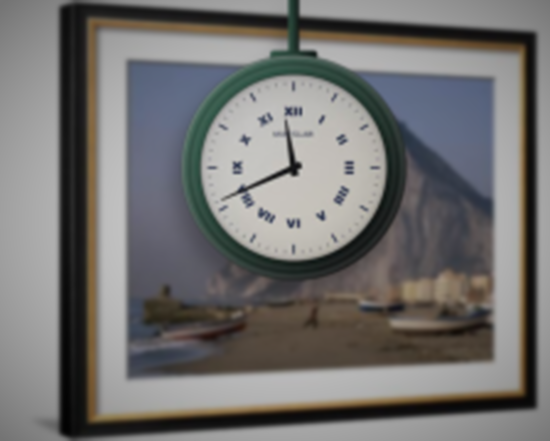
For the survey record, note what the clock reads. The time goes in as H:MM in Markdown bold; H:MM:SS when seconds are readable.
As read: **11:41**
